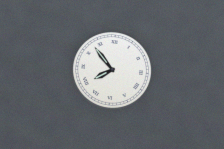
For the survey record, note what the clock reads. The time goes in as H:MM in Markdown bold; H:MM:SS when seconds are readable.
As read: **7:53**
